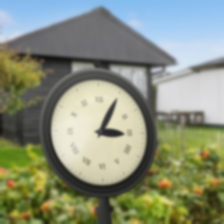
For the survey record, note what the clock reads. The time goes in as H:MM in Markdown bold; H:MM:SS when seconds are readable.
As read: **3:05**
